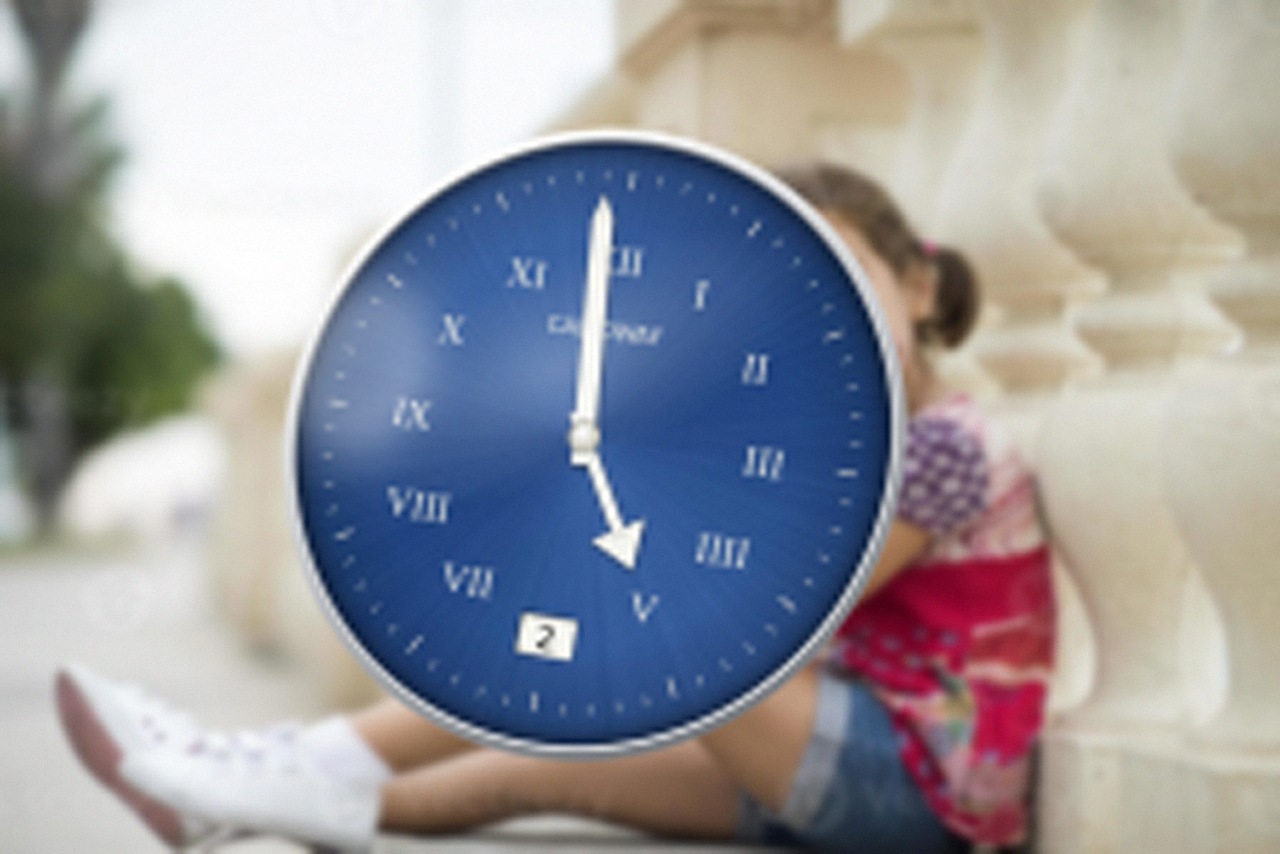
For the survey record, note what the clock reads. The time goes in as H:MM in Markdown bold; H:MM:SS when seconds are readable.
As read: **4:59**
